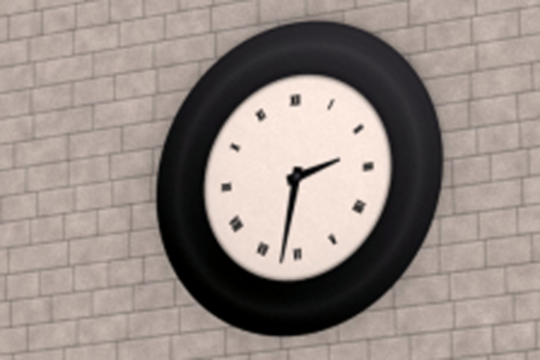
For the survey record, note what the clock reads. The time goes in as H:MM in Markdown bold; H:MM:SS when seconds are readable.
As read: **2:32**
